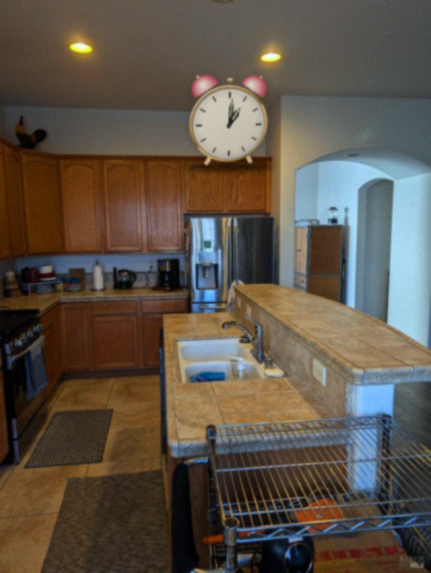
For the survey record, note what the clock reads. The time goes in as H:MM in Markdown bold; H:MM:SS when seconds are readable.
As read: **1:01**
